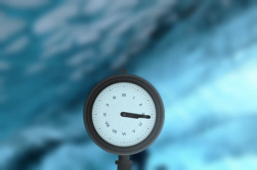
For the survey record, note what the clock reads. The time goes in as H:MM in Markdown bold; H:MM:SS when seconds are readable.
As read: **3:16**
